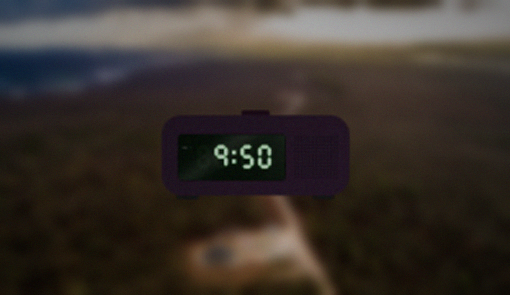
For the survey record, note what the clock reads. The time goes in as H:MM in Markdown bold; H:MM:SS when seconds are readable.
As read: **9:50**
